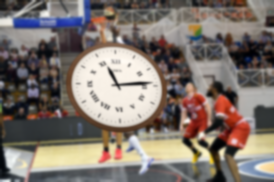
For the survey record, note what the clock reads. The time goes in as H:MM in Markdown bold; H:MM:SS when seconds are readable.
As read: **11:14**
